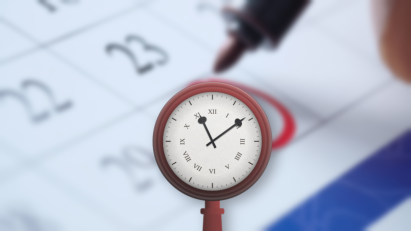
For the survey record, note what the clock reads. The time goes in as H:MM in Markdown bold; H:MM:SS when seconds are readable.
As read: **11:09**
